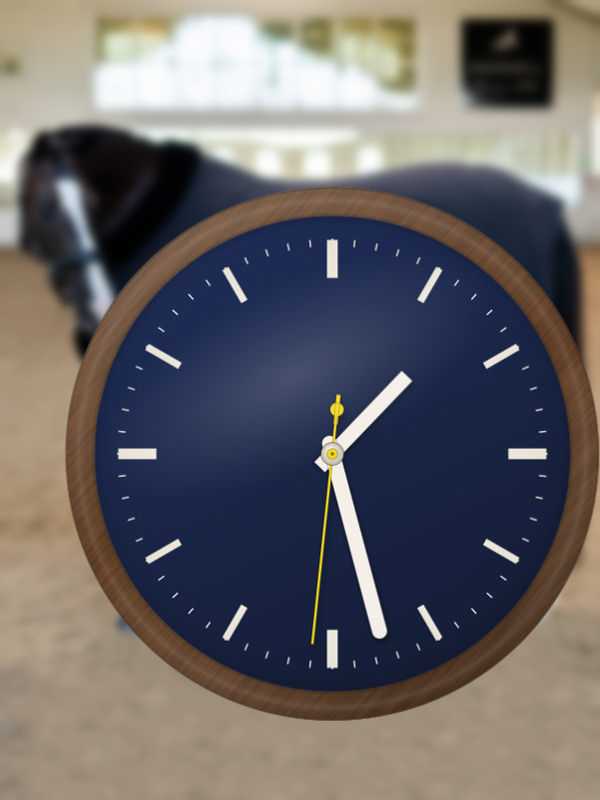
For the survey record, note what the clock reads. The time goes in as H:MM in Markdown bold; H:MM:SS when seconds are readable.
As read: **1:27:31**
